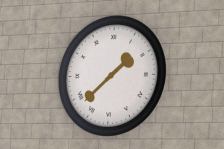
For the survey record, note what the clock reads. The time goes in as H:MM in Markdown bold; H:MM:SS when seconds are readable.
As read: **1:38**
